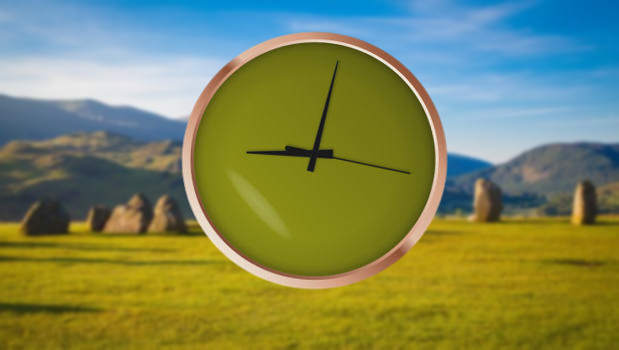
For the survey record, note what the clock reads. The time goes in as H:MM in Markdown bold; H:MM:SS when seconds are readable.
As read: **9:02:17**
